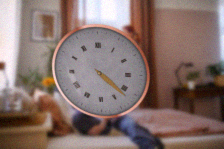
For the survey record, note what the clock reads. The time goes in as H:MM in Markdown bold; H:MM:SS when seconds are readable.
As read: **4:22**
